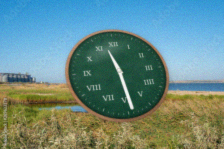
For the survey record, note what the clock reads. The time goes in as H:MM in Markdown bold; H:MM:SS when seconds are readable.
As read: **11:29**
